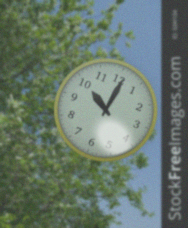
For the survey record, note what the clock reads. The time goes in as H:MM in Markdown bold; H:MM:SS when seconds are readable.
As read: **10:01**
